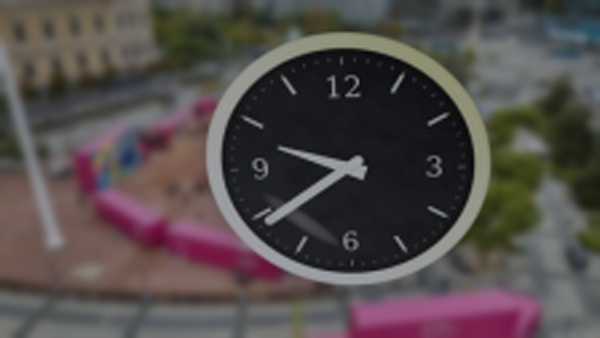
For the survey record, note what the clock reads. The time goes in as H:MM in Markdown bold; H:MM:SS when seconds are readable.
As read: **9:39**
